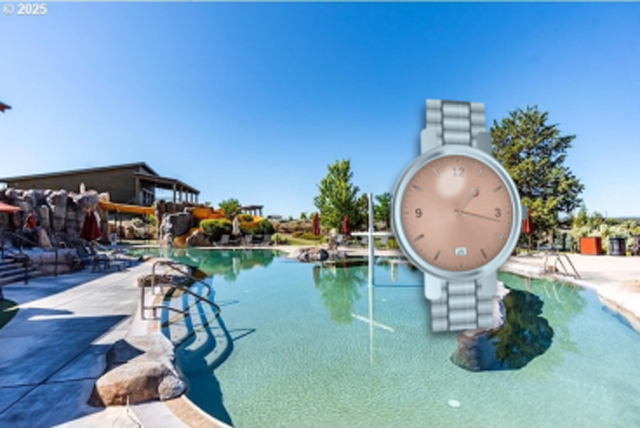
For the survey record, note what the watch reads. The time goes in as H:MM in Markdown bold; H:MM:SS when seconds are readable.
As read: **1:17**
